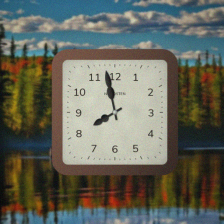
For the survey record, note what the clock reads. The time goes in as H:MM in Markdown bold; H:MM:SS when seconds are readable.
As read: **7:58**
